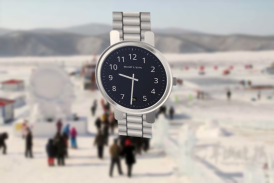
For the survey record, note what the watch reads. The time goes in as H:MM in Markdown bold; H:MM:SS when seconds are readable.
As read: **9:31**
